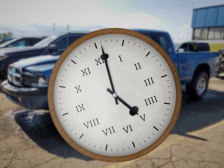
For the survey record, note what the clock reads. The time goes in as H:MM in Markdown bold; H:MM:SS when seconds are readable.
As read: **5:01**
